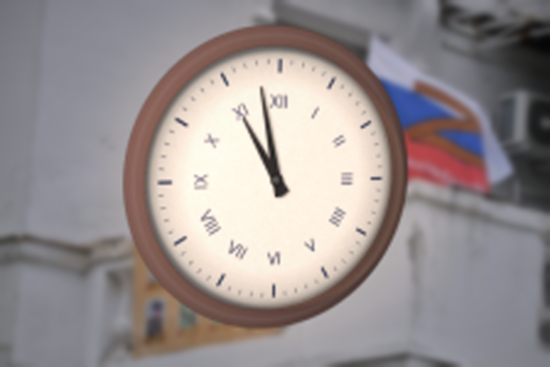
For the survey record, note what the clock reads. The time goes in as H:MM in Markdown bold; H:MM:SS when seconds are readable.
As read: **10:58**
